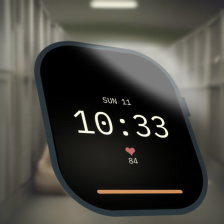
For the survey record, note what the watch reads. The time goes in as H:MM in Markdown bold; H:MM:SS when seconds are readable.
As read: **10:33**
